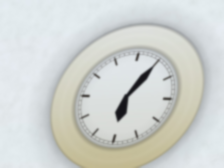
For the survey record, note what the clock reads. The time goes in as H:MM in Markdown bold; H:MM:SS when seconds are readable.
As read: **6:05**
